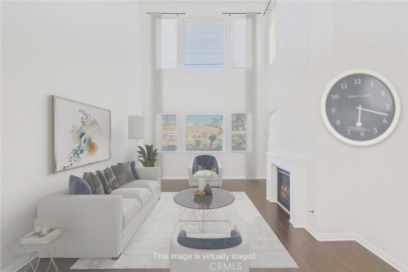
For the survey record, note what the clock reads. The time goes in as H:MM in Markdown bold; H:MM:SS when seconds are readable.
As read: **6:18**
